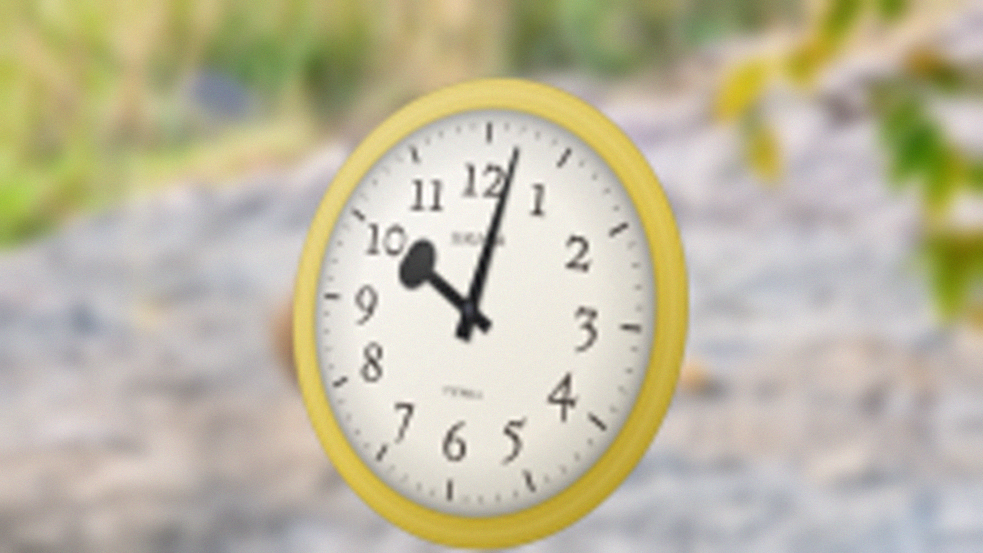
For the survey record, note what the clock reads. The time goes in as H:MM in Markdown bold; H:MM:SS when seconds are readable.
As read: **10:02**
